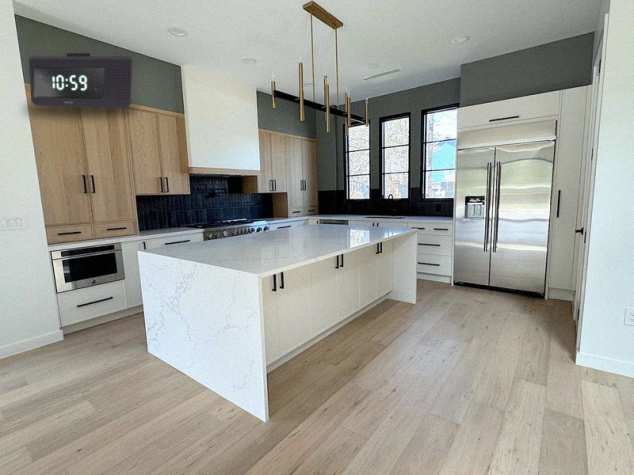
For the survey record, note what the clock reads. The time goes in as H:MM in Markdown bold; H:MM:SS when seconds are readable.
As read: **10:59**
